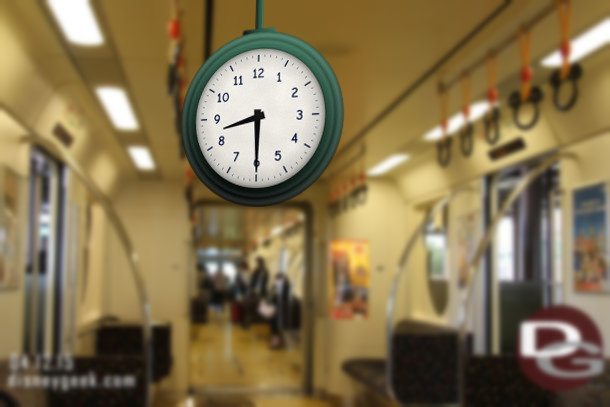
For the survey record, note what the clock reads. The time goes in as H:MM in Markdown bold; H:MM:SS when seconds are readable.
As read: **8:30**
